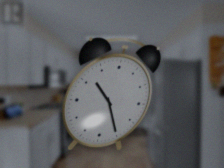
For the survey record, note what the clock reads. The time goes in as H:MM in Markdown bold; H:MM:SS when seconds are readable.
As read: **10:25**
